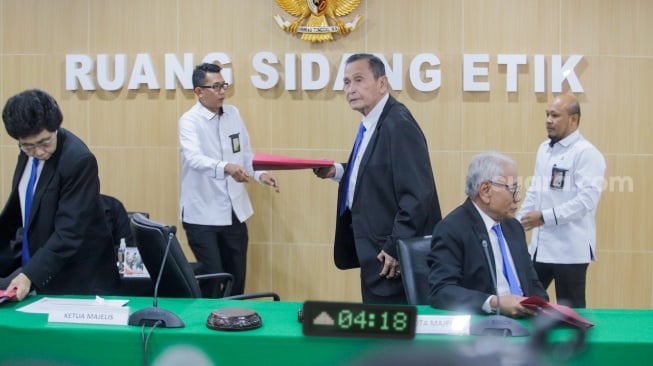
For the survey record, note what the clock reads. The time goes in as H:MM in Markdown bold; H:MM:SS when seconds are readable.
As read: **4:18**
